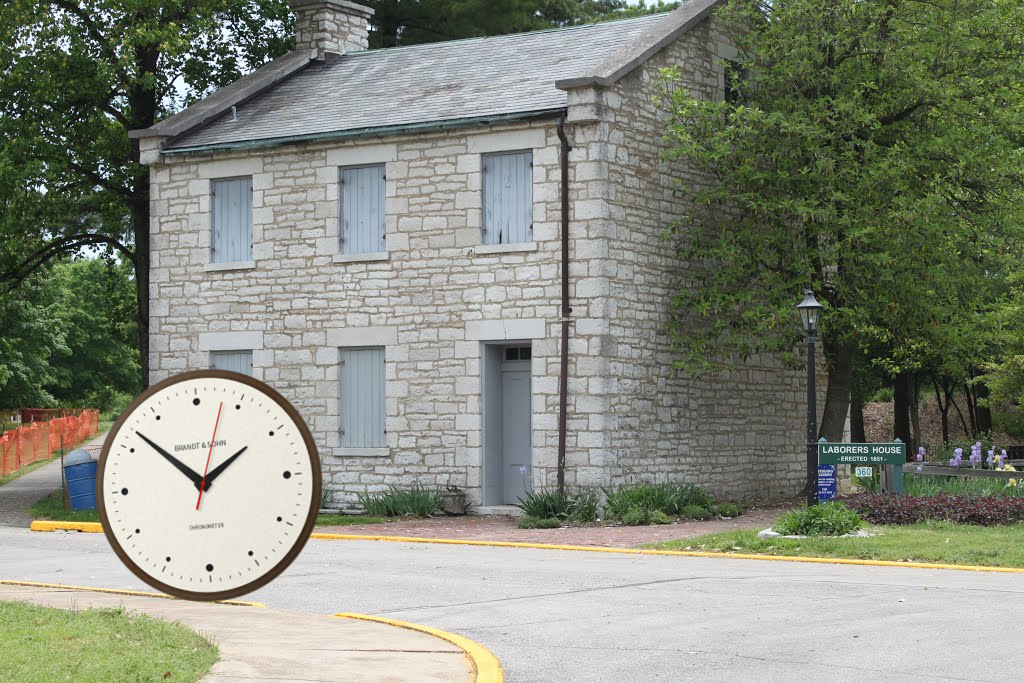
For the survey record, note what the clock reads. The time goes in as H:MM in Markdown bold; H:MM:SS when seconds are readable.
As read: **1:52:03**
